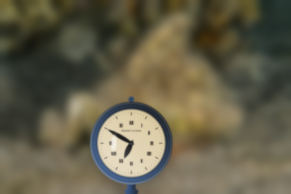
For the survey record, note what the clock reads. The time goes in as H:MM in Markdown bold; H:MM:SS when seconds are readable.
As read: **6:50**
